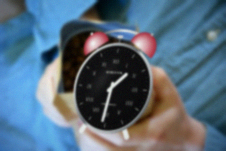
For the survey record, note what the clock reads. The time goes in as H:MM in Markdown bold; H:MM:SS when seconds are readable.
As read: **1:31**
